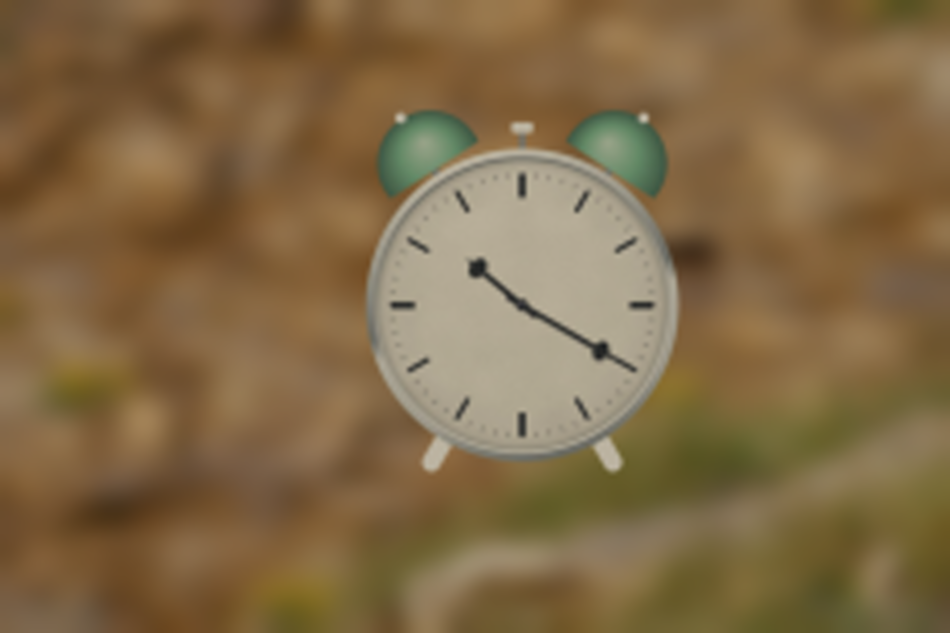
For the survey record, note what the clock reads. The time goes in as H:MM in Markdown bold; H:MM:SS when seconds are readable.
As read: **10:20**
